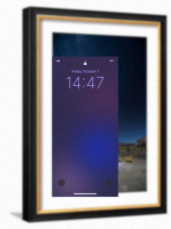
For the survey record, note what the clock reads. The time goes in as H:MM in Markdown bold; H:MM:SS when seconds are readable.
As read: **14:47**
